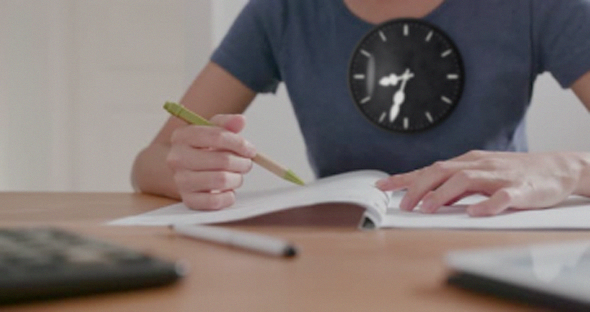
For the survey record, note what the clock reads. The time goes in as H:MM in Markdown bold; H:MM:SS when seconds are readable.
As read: **8:33**
